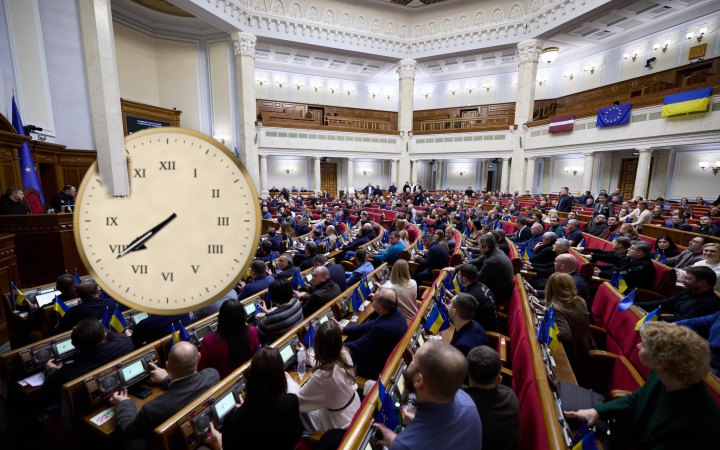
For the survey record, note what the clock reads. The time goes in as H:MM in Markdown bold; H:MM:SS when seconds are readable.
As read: **7:39**
